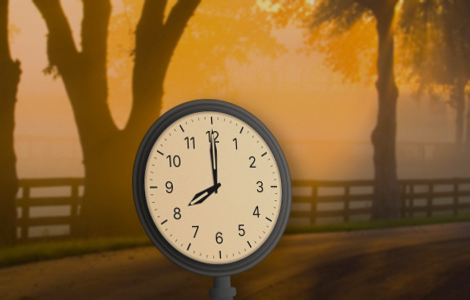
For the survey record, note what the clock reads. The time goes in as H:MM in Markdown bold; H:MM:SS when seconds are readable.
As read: **8:00**
